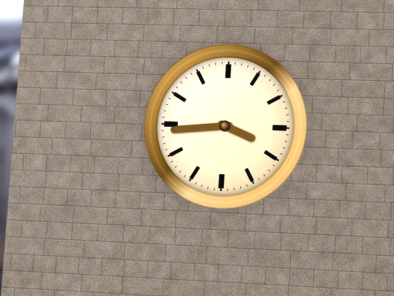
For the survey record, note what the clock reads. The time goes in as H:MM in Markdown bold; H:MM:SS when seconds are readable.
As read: **3:44**
